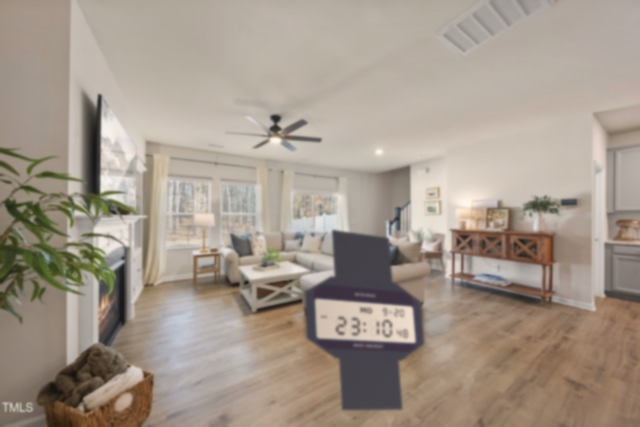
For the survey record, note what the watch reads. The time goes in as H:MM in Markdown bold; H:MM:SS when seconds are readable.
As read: **23:10**
